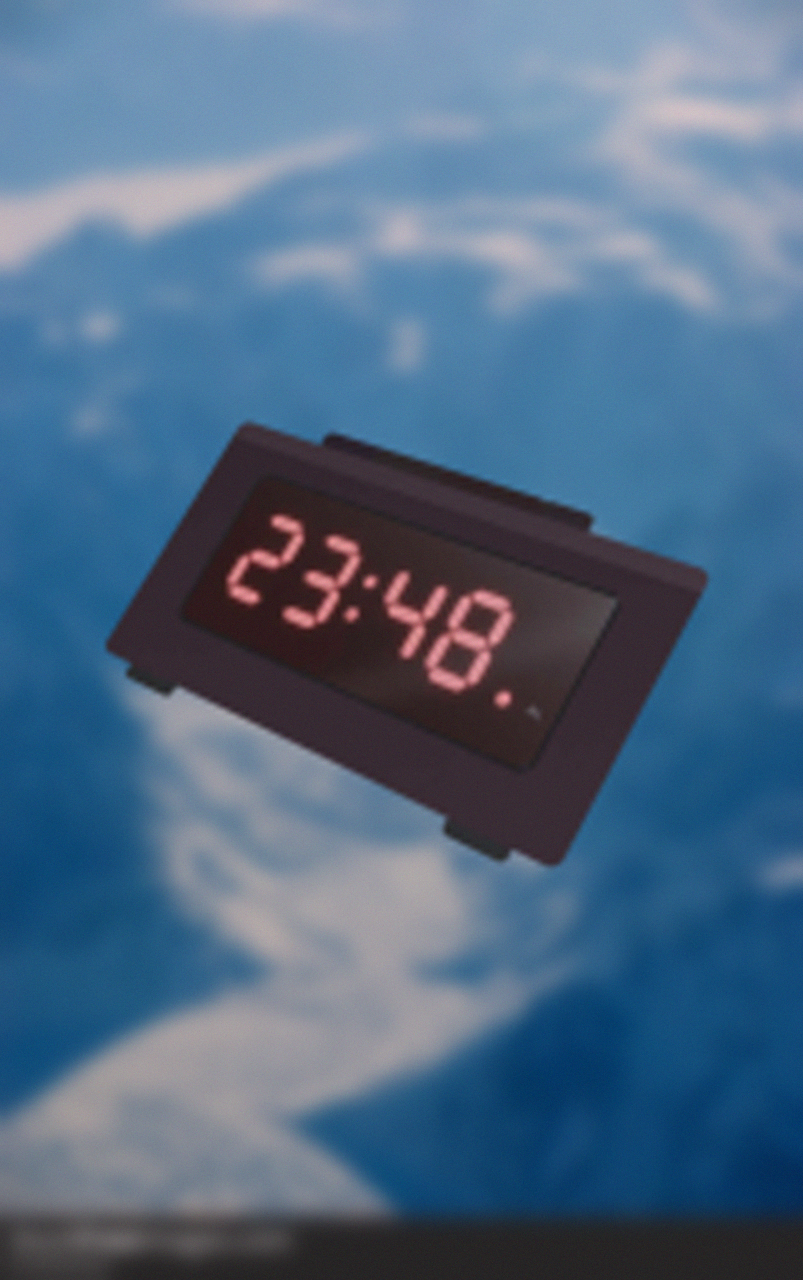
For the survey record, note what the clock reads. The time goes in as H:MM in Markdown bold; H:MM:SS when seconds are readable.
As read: **23:48**
